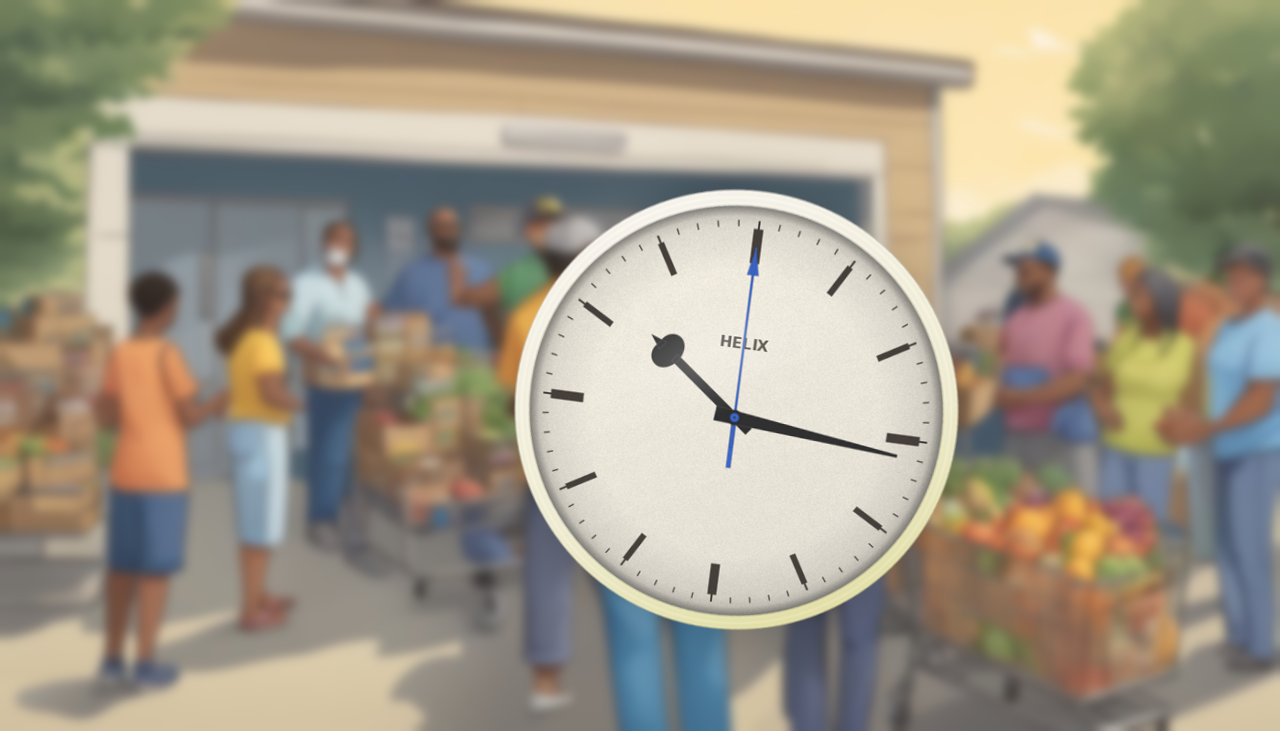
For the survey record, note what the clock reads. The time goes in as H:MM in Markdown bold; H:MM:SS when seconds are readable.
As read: **10:16:00**
